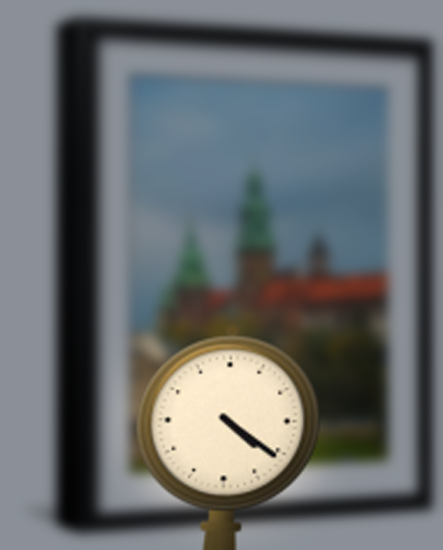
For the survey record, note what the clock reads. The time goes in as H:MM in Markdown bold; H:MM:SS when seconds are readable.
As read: **4:21**
